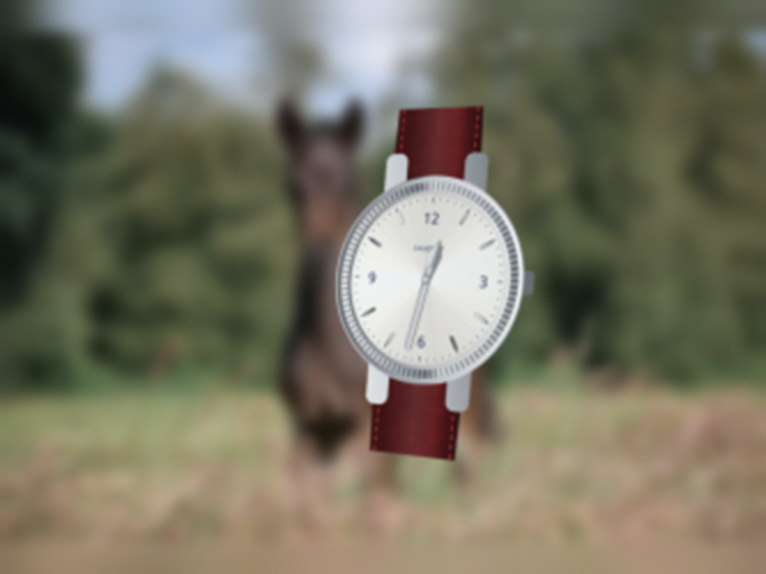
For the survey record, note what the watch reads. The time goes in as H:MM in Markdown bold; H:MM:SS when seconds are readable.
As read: **12:32**
